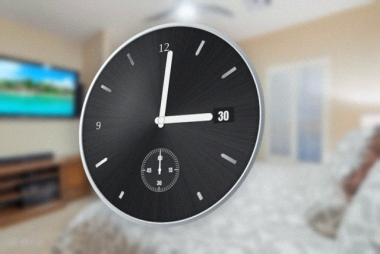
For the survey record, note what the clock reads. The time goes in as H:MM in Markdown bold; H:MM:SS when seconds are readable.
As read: **3:01**
